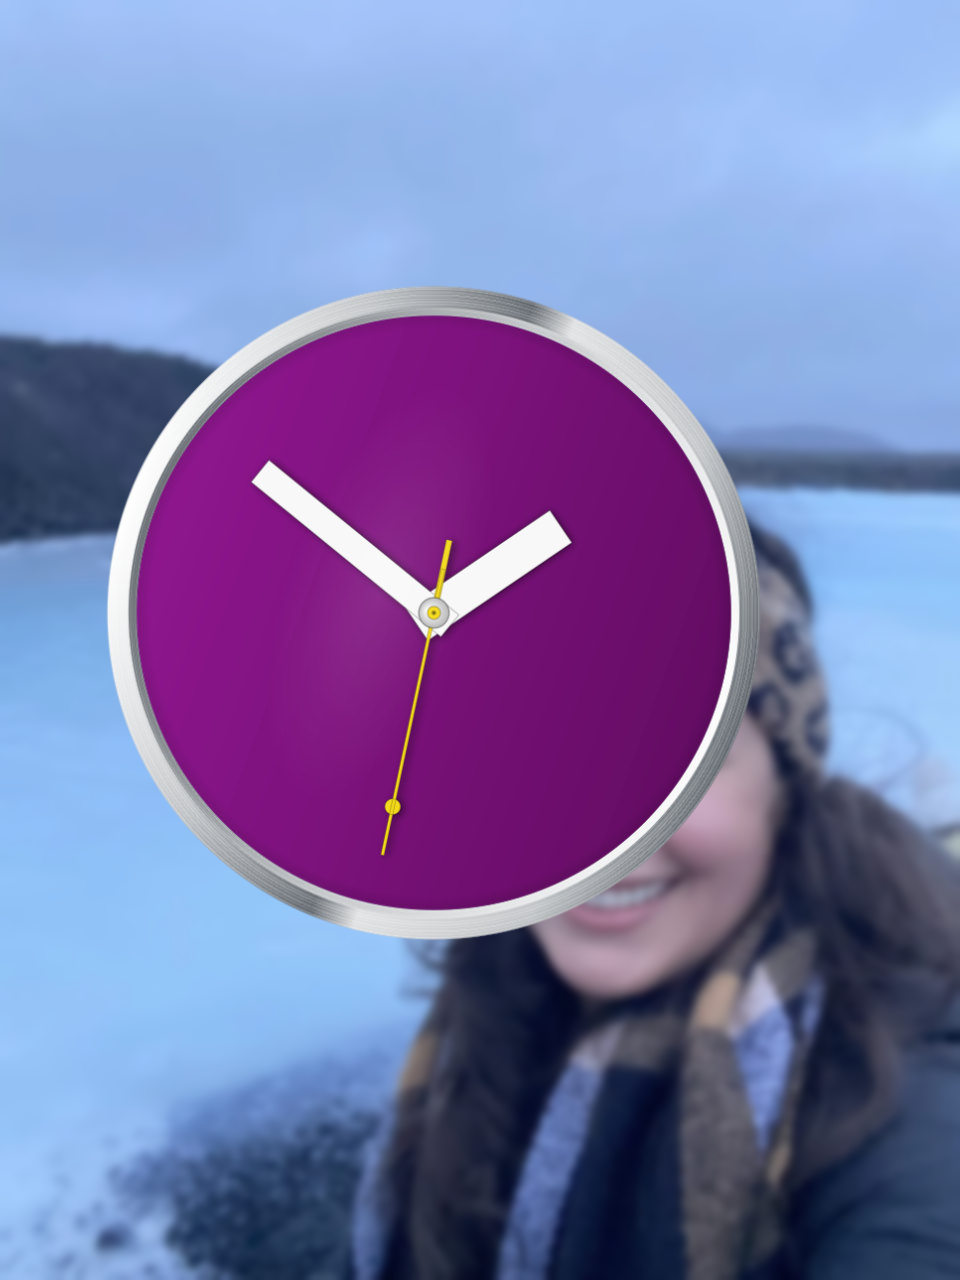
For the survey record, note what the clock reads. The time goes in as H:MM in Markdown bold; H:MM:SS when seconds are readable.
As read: **1:51:32**
